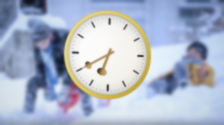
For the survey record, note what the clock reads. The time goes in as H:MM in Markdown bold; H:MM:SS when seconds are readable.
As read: **6:40**
